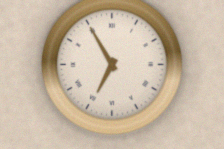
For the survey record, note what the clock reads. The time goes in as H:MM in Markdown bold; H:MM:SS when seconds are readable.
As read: **6:55**
